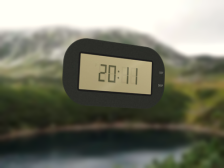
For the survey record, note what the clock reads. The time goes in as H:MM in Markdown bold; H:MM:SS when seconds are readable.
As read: **20:11**
